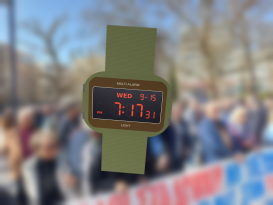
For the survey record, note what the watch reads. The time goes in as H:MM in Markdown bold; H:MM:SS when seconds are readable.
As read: **7:17:31**
